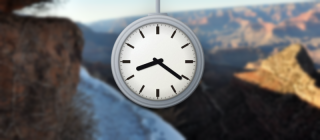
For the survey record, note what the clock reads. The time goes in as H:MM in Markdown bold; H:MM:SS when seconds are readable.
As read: **8:21**
